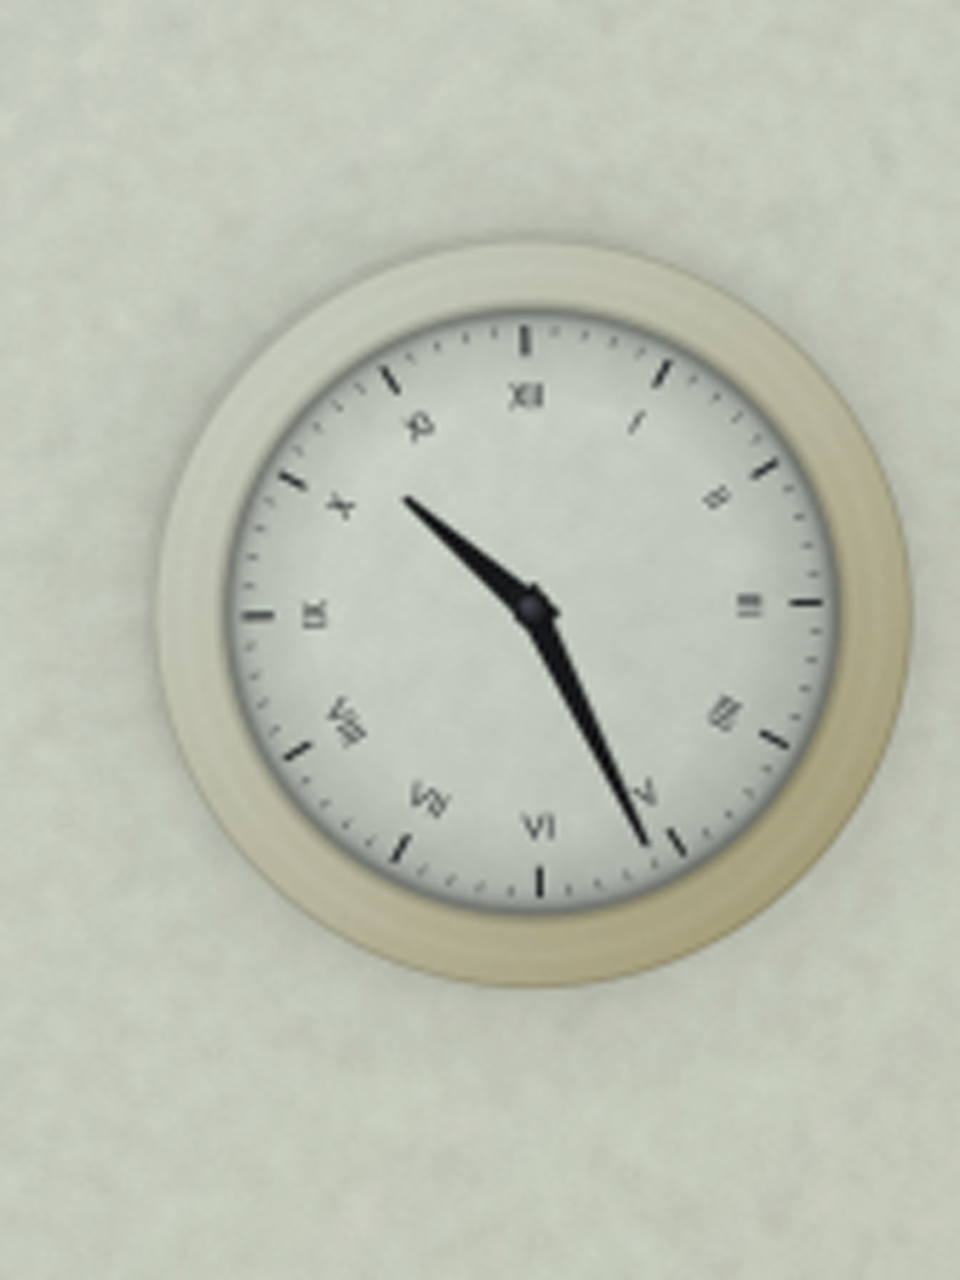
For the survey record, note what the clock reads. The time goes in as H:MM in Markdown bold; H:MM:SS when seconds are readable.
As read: **10:26**
